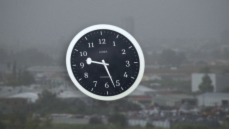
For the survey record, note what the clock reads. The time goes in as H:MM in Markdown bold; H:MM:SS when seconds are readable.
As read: **9:27**
